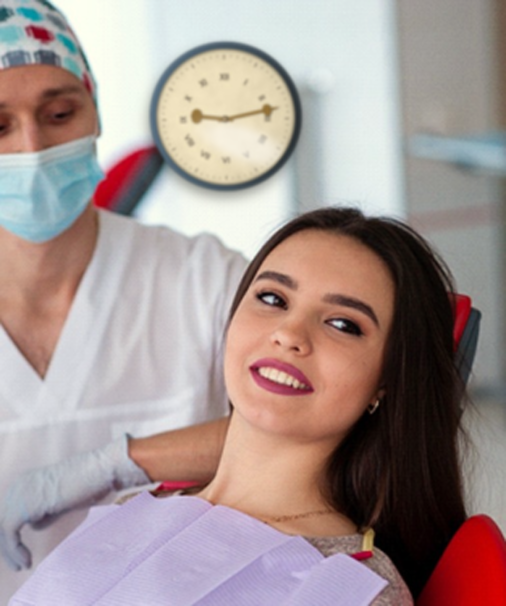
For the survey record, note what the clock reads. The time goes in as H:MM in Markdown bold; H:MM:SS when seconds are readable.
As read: **9:13**
